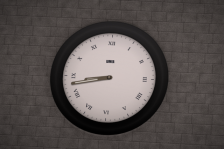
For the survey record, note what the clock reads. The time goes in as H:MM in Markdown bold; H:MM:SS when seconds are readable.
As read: **8:43**
